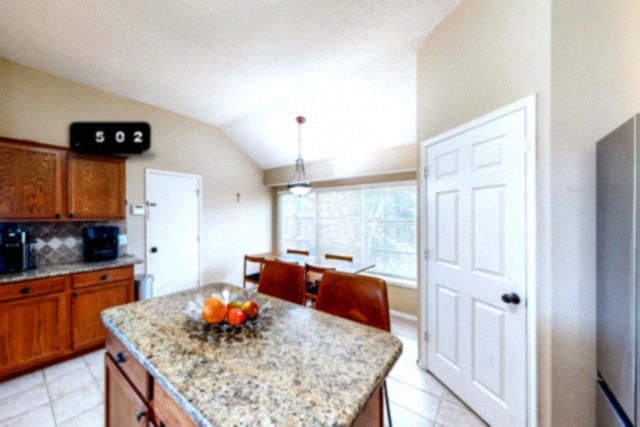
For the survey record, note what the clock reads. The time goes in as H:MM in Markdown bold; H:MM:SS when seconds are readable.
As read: **5:02**
